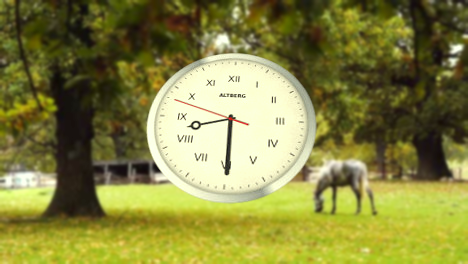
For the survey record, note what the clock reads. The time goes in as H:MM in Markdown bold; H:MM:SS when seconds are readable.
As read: **8:29:48**
